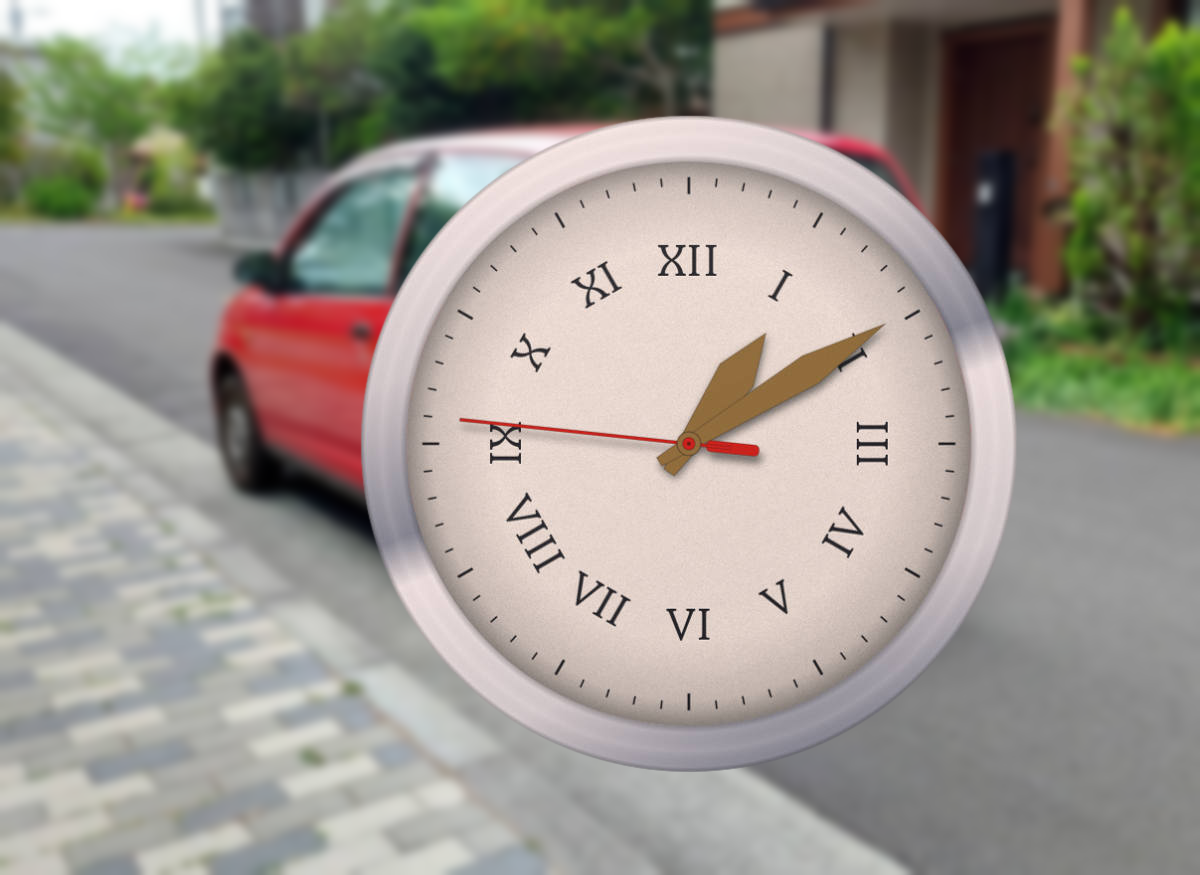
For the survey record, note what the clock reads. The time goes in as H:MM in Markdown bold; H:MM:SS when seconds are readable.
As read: **1:09:46**
